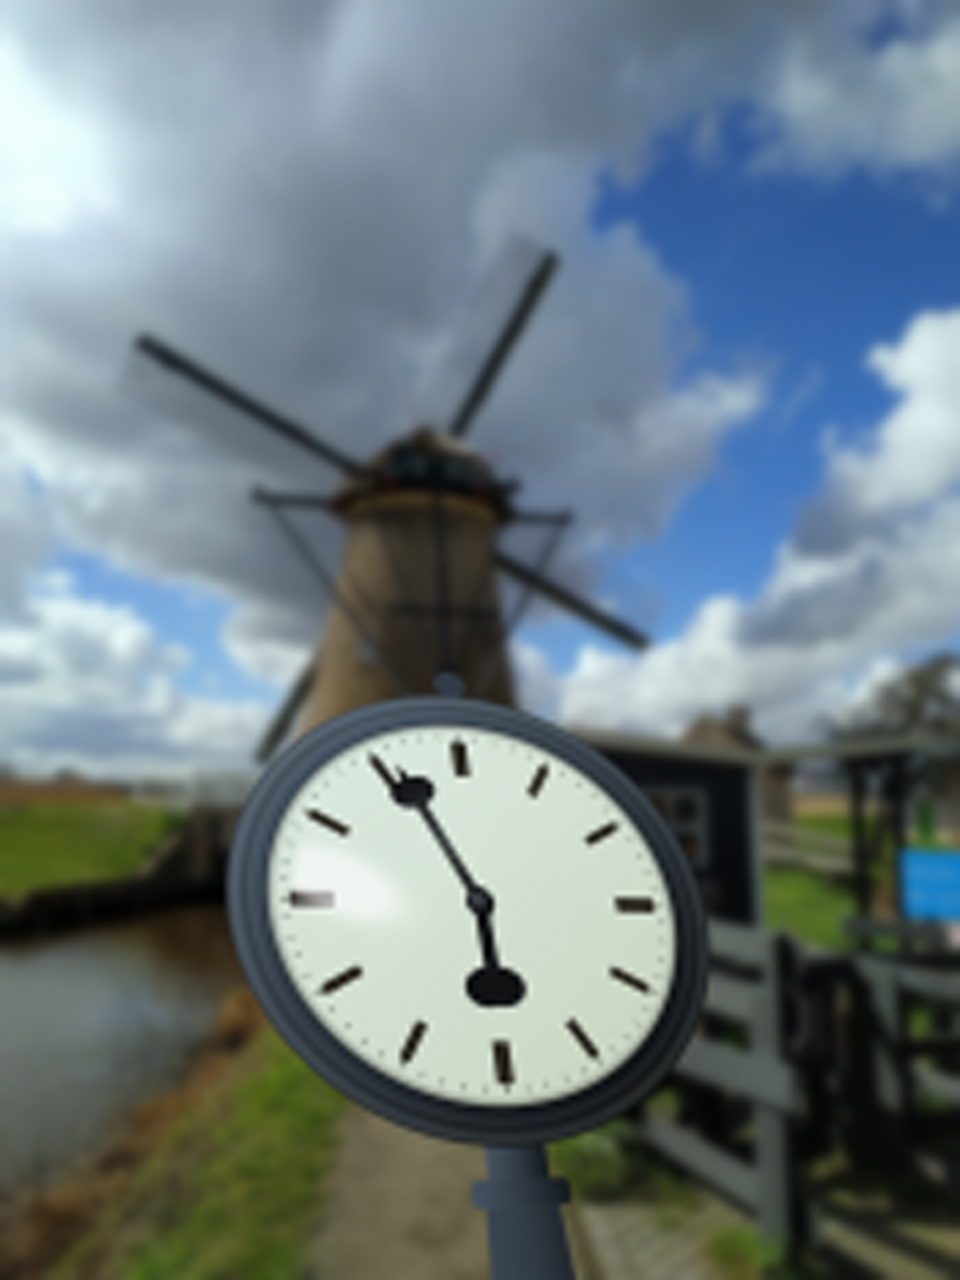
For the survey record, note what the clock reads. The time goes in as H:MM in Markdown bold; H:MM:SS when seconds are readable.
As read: **5:56**
